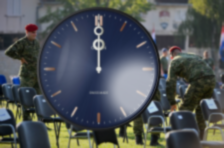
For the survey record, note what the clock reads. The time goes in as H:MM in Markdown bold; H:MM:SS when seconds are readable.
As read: **12:00**
